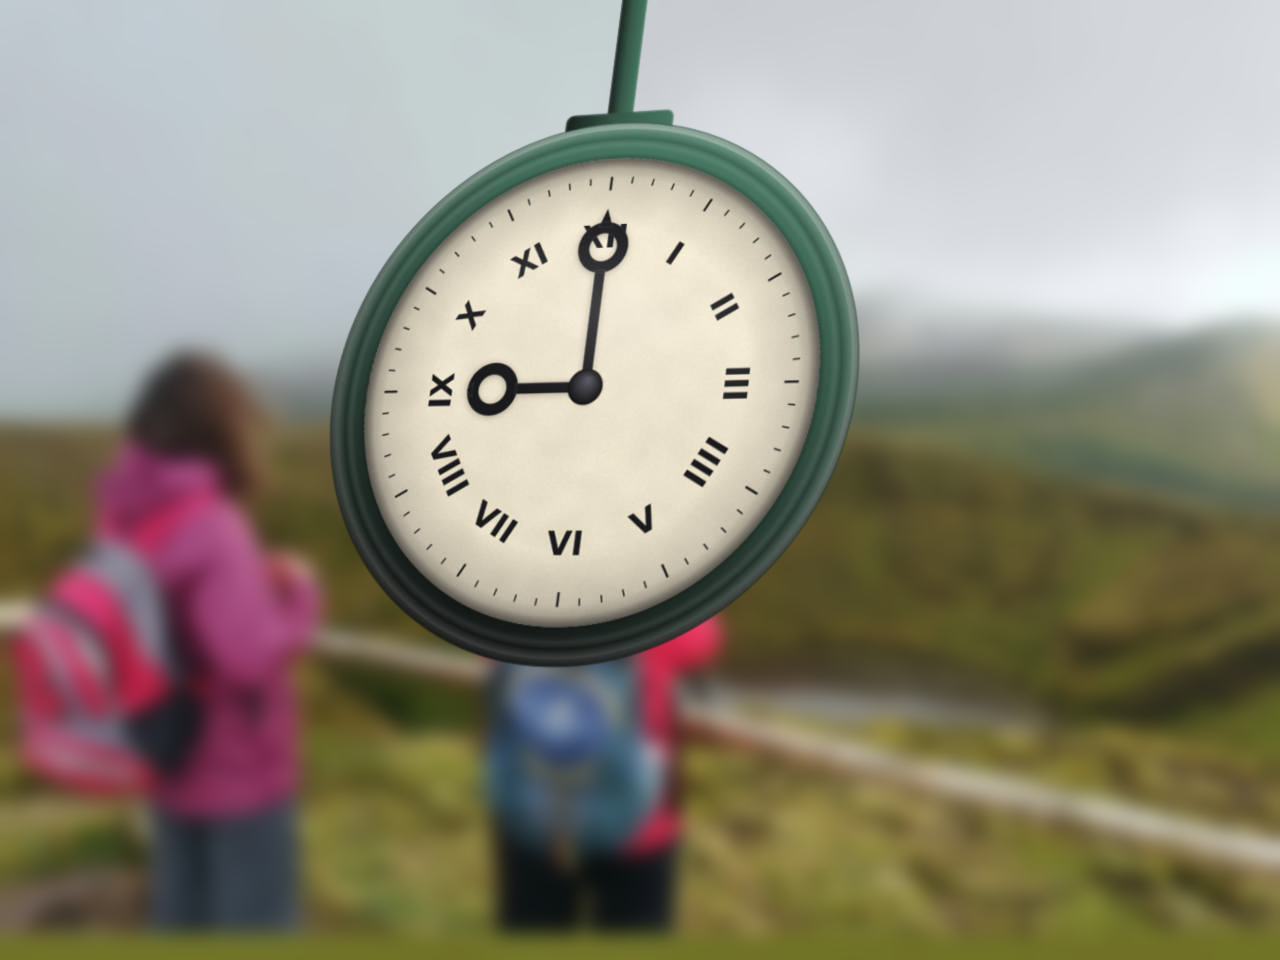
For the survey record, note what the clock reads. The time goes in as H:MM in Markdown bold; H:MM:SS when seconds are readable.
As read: **9:00**
